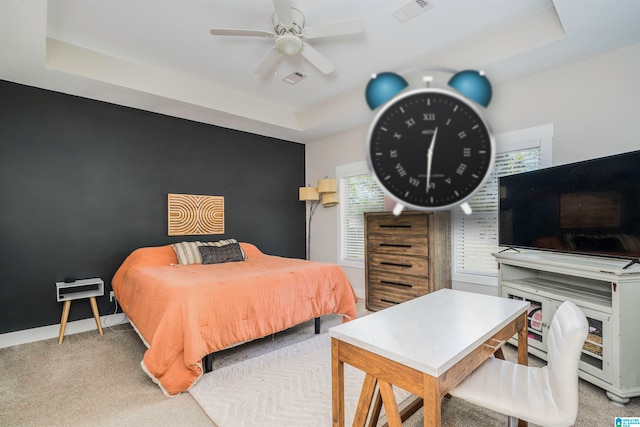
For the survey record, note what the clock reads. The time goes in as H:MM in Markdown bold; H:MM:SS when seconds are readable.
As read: **12:31**
